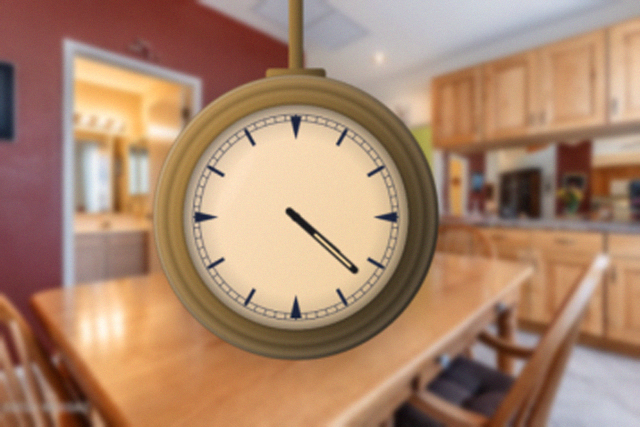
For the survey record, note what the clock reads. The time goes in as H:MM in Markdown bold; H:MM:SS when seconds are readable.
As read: **4:22**
